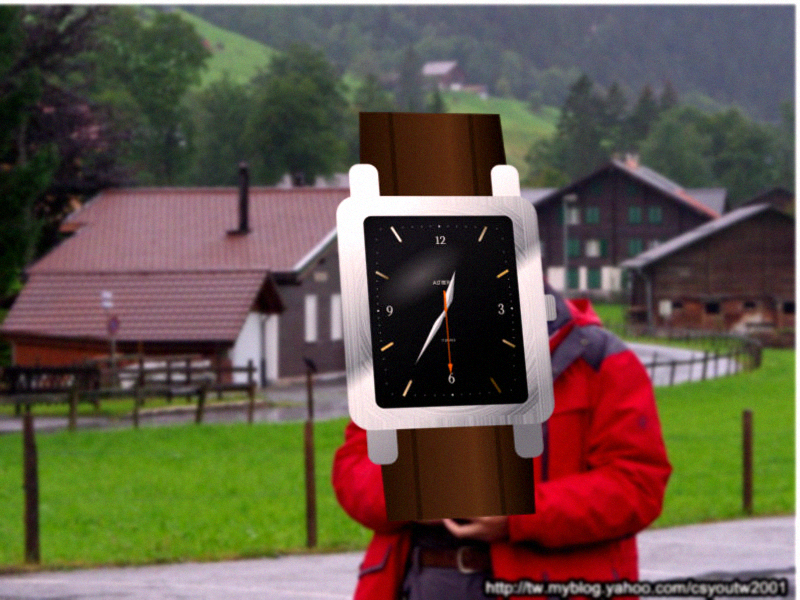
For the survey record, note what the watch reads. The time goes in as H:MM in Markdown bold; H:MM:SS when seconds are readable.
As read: **12:35:30**
